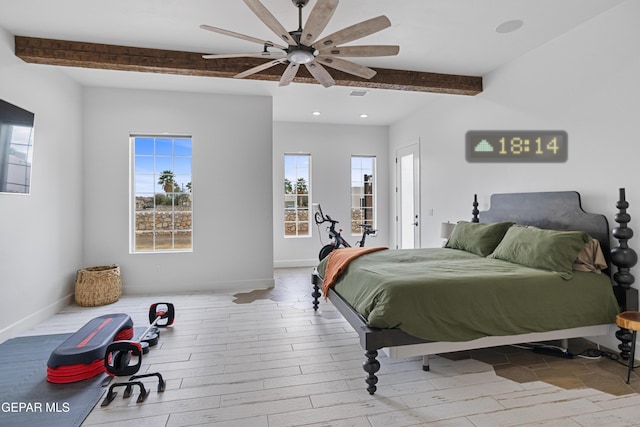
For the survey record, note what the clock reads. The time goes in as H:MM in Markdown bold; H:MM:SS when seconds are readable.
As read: **18:14**
